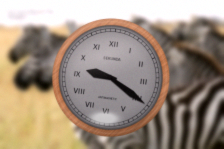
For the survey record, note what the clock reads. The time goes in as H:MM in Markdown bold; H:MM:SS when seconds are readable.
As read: **9:20**
